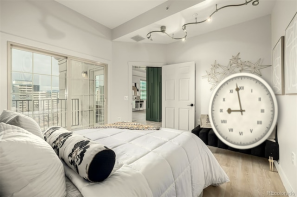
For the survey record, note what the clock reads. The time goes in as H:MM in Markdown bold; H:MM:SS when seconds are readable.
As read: **8:58**
